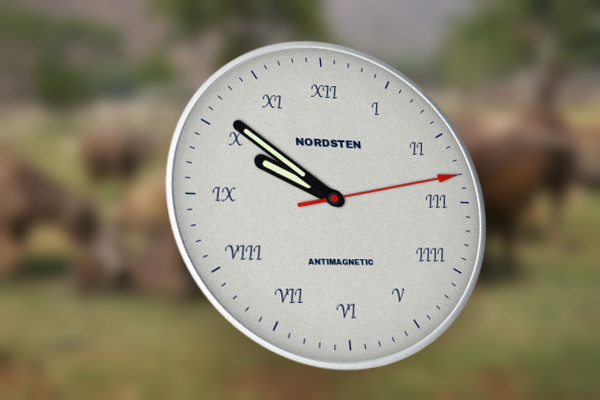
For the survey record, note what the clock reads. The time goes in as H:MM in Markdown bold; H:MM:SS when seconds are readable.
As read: **9:51:13**
